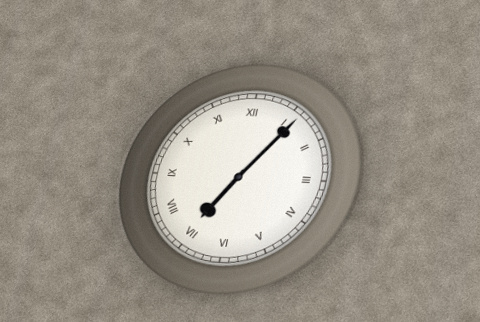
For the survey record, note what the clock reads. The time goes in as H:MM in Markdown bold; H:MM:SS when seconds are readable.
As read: **7:06**
